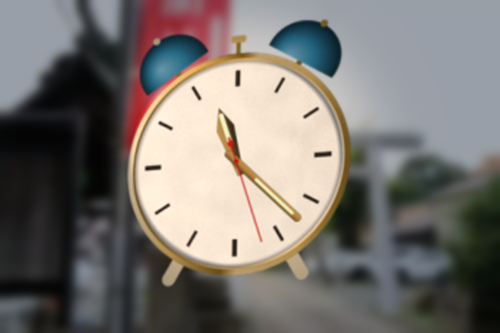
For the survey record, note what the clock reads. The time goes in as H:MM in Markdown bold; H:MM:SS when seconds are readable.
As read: **11:22:27**
